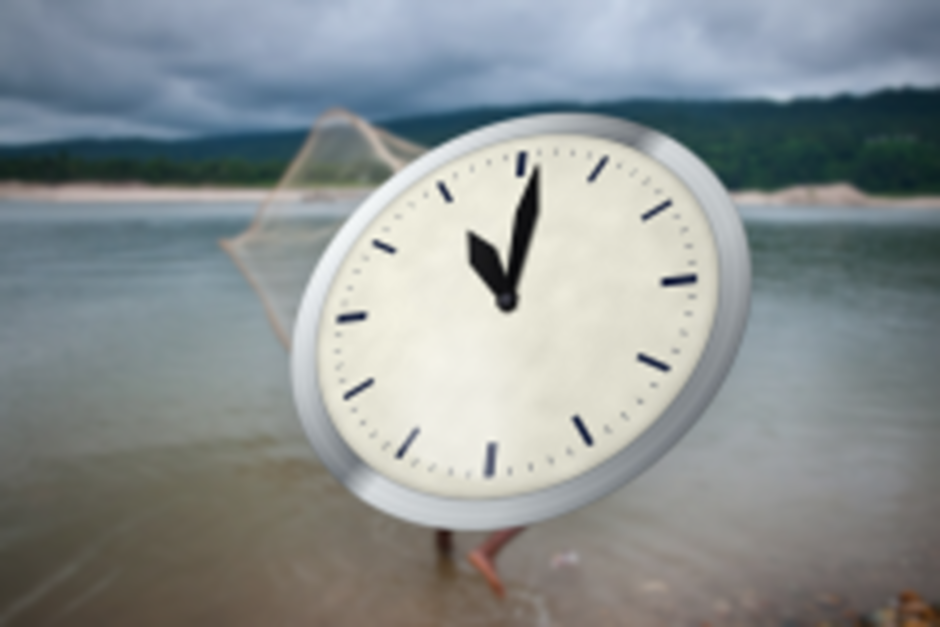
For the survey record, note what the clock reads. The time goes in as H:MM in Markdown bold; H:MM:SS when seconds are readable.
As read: **11:01**
